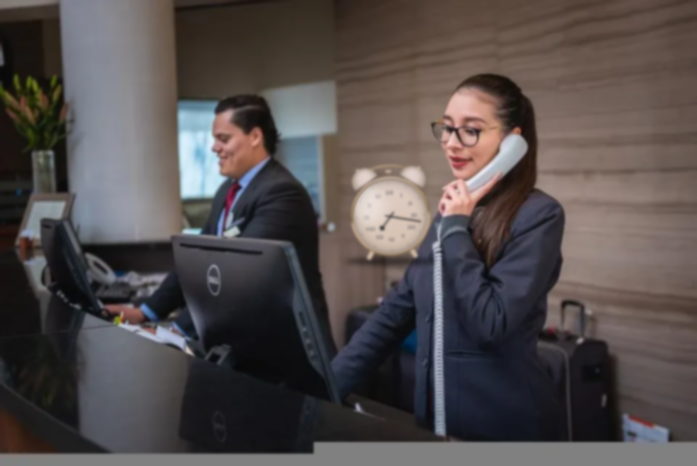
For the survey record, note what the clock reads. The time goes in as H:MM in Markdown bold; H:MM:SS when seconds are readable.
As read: **7:17**
